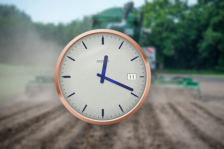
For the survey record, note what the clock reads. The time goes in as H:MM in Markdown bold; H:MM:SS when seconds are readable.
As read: **12:19**
